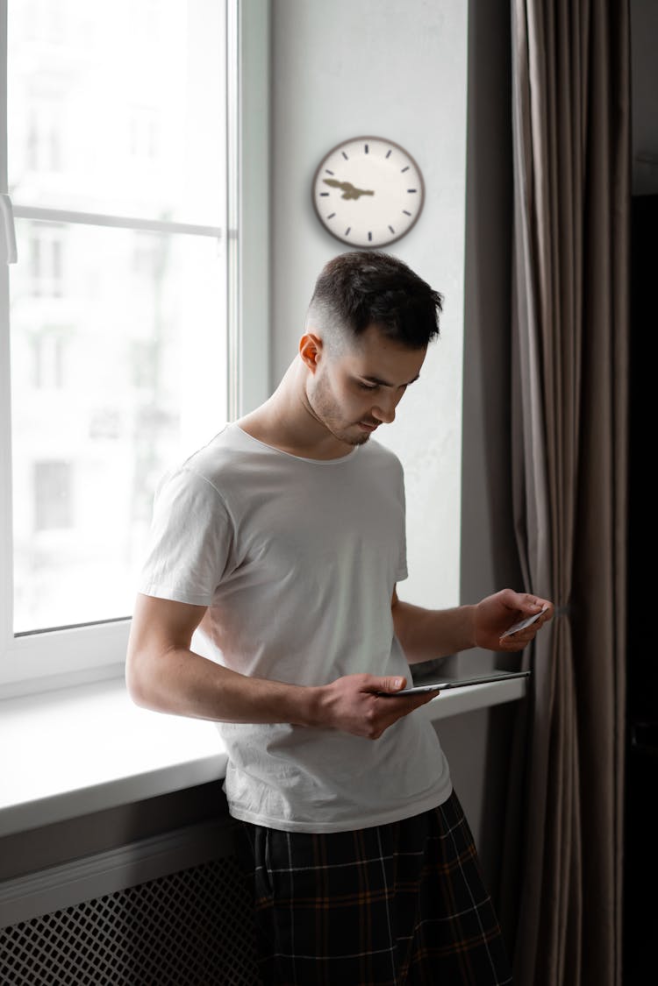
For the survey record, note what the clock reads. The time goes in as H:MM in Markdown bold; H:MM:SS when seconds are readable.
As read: **8:48**
